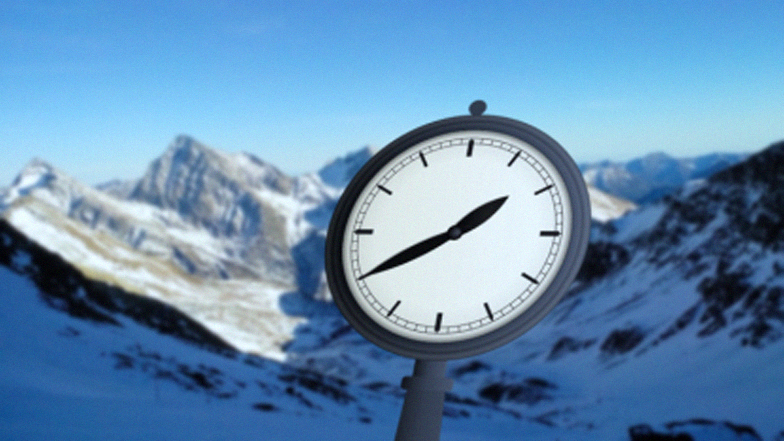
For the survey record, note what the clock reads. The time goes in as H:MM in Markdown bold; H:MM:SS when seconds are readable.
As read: **1:40**
